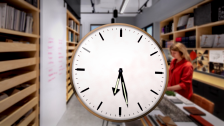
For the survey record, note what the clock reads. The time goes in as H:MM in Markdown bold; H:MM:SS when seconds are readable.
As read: **6:28**
